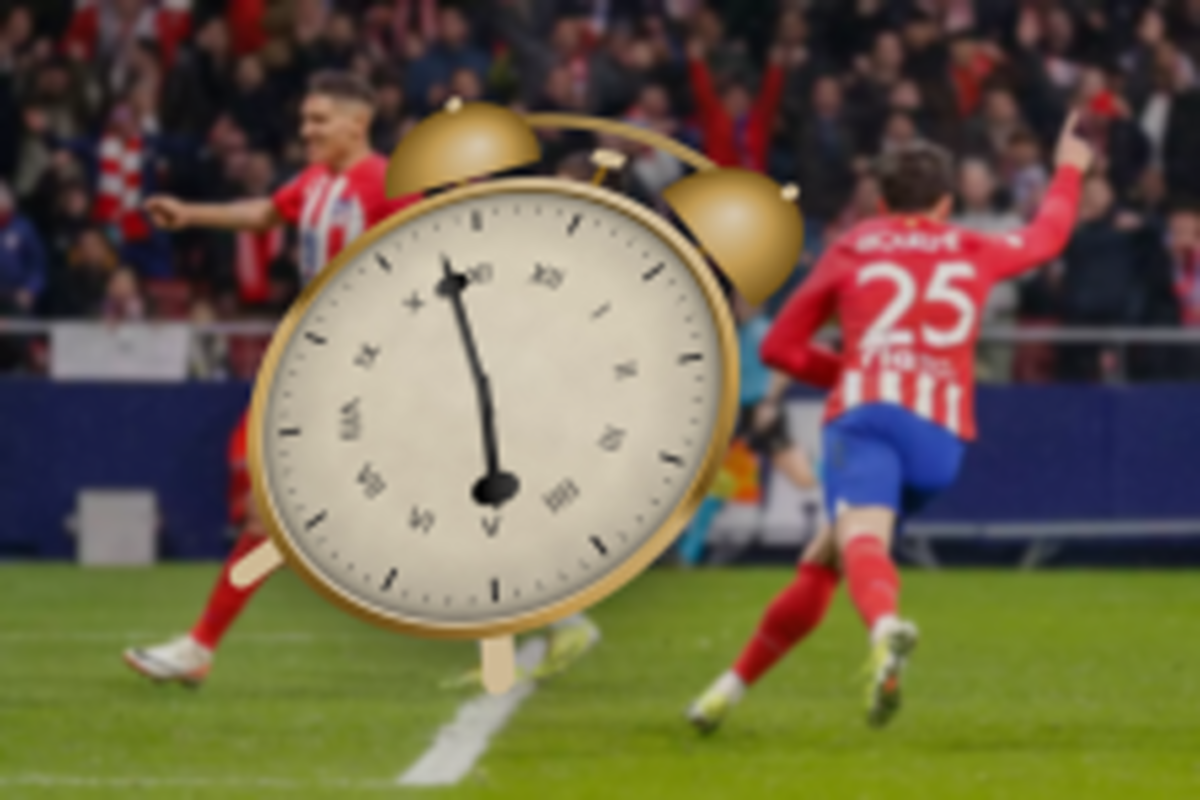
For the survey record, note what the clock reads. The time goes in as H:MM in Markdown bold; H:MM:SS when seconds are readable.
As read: **4:53**
